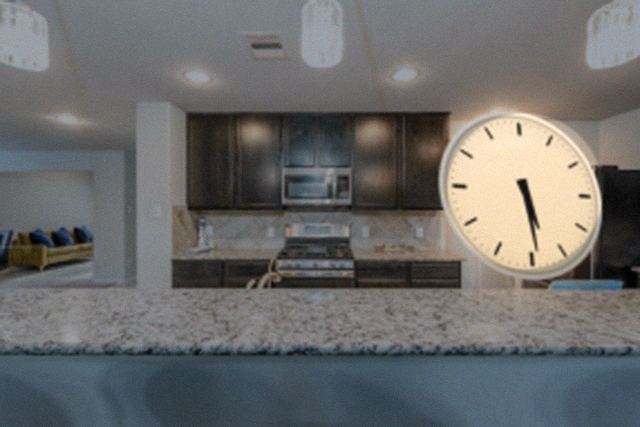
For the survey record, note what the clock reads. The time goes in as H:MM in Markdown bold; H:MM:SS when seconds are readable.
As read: **5:29**
